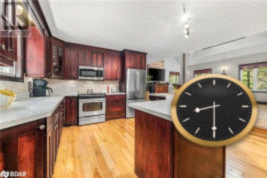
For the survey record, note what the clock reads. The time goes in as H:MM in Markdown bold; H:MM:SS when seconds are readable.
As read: **8:30**
